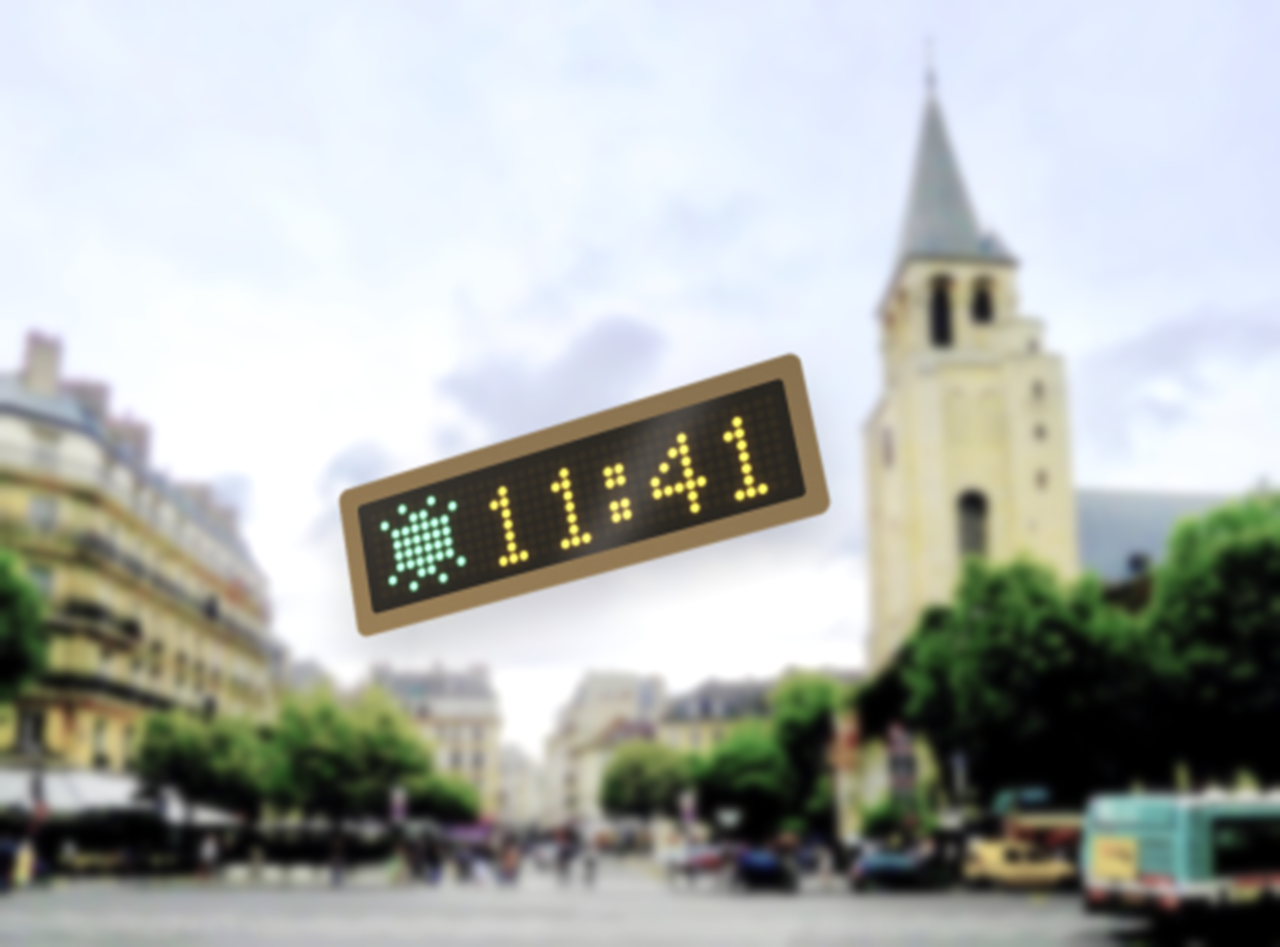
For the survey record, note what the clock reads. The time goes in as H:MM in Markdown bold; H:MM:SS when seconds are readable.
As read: **11:41**
